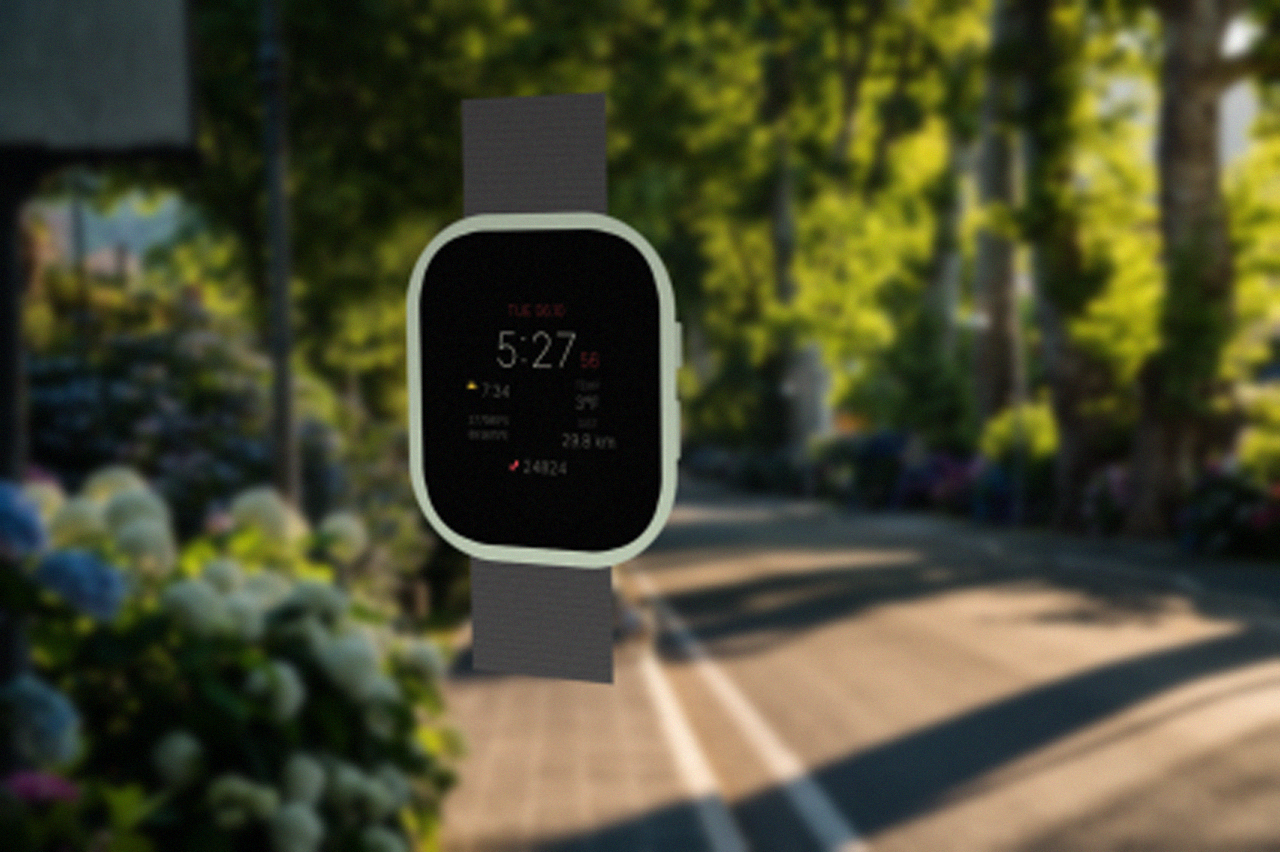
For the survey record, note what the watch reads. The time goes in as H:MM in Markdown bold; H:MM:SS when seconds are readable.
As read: **5:27**
